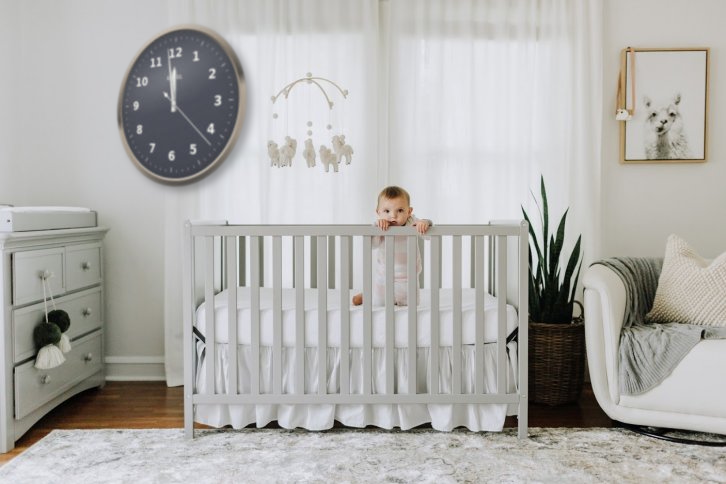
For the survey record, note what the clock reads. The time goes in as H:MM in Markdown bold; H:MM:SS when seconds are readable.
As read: **11:58:22**
